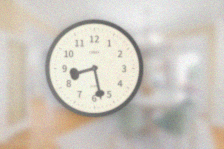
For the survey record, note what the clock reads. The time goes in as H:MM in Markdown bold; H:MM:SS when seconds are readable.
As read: **8:28**
